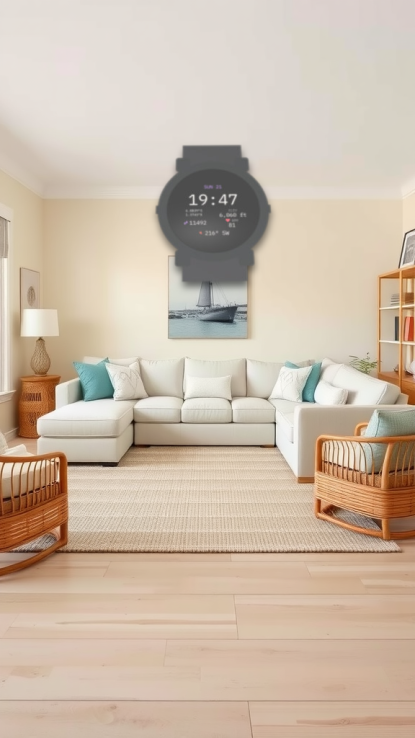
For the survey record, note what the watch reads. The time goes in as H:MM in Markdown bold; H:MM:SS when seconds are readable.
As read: **19:47**
